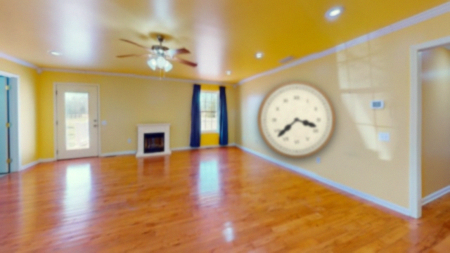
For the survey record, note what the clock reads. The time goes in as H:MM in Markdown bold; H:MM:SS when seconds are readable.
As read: **3:38**
